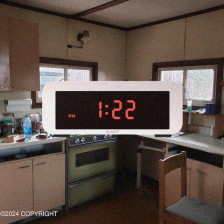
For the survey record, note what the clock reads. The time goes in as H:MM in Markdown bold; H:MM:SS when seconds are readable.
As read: **1:22**
